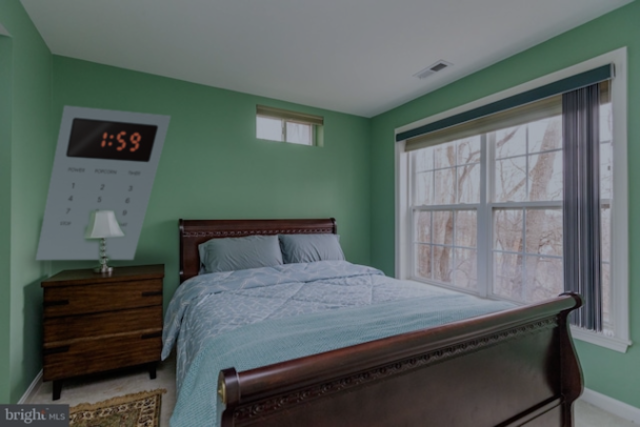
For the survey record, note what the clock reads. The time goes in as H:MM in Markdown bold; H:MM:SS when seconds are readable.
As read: **1:59**
